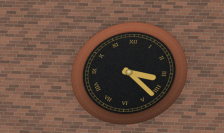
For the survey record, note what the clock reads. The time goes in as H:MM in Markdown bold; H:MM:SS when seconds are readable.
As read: **3:22**
